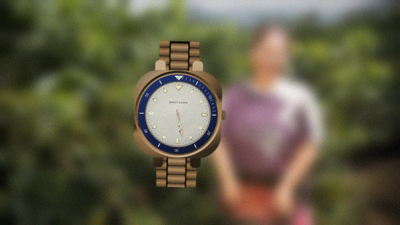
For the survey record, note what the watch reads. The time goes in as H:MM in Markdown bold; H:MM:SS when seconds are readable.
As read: **5:28**
